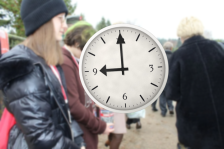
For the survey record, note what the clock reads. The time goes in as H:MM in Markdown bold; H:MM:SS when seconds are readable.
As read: **9:00**
